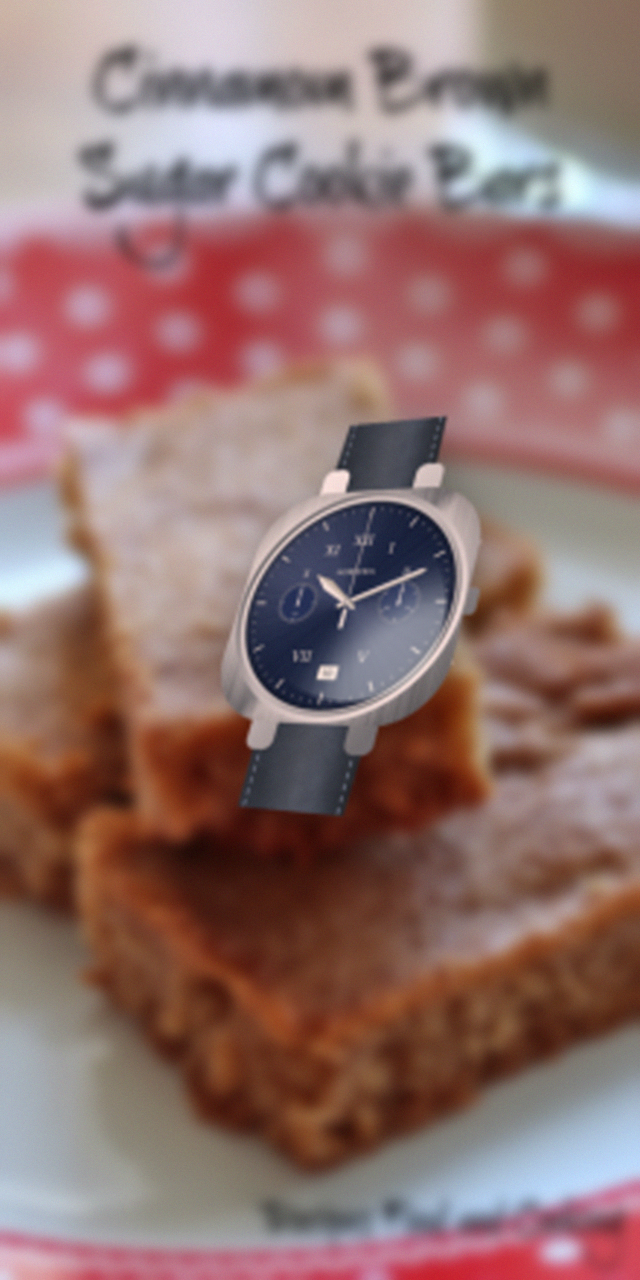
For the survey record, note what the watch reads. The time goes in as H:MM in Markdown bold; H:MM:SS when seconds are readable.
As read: **10:11**
